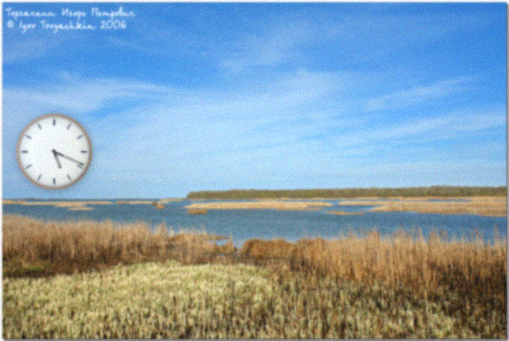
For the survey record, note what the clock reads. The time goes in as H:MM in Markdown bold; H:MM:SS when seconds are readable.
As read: **5:19**
